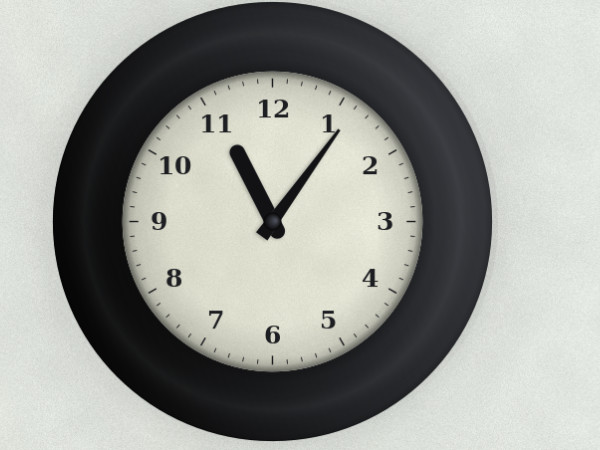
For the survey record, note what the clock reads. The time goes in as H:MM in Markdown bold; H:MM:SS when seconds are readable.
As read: **11:06**
